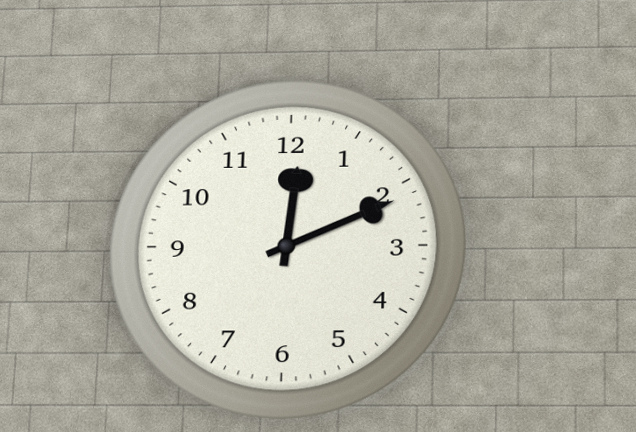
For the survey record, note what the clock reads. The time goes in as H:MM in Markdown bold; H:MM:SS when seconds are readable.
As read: **12:11**
